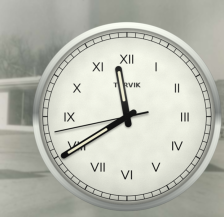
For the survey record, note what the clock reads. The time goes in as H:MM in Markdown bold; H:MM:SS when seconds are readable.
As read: **11:39:43**
